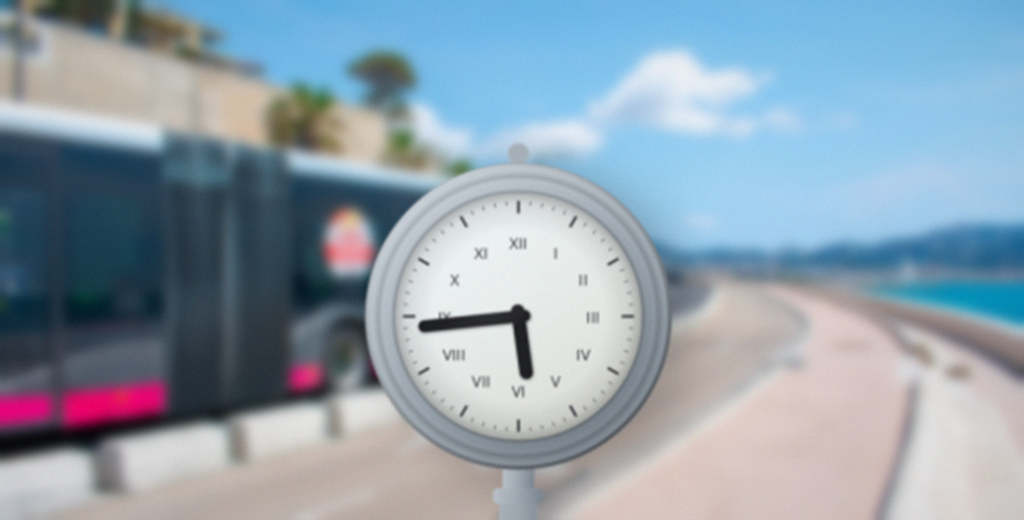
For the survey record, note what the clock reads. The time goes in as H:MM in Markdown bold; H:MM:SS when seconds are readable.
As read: **5:44**
